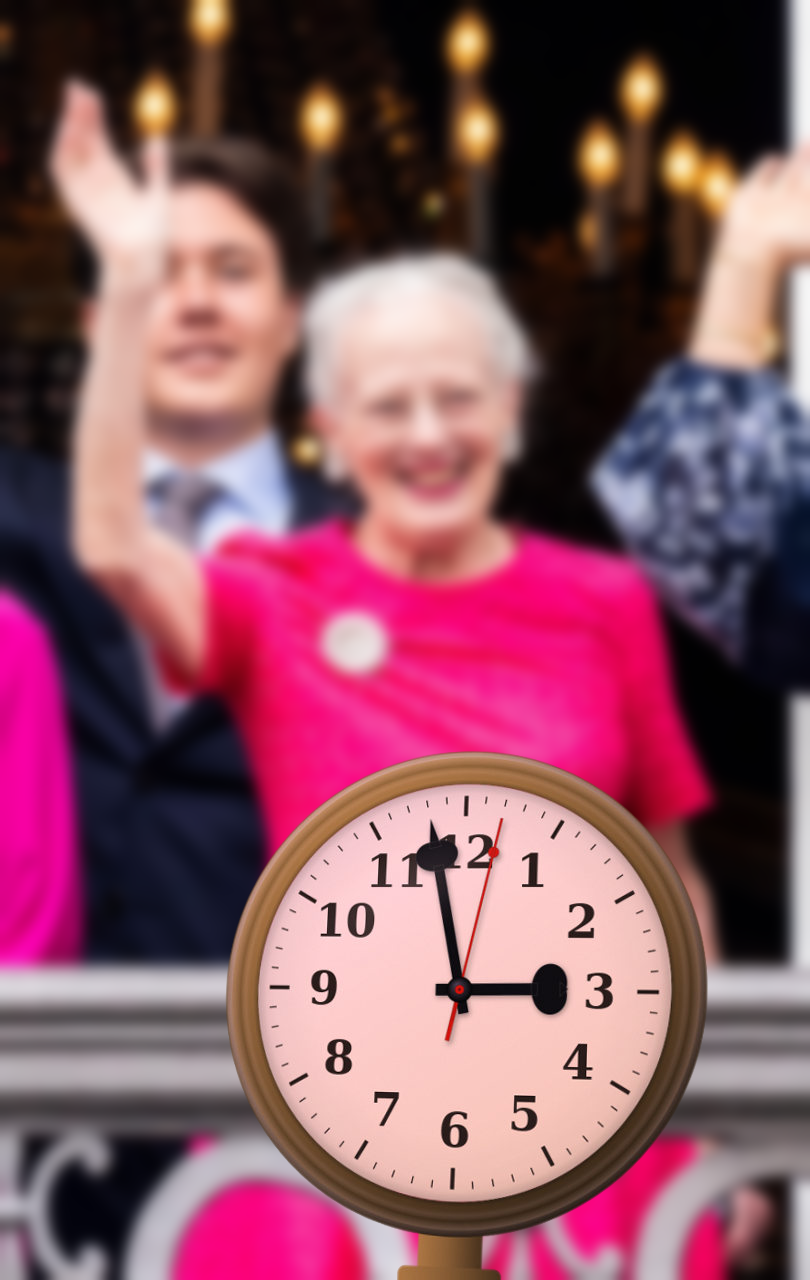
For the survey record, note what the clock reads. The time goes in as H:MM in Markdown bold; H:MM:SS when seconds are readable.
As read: **2:58:02**
